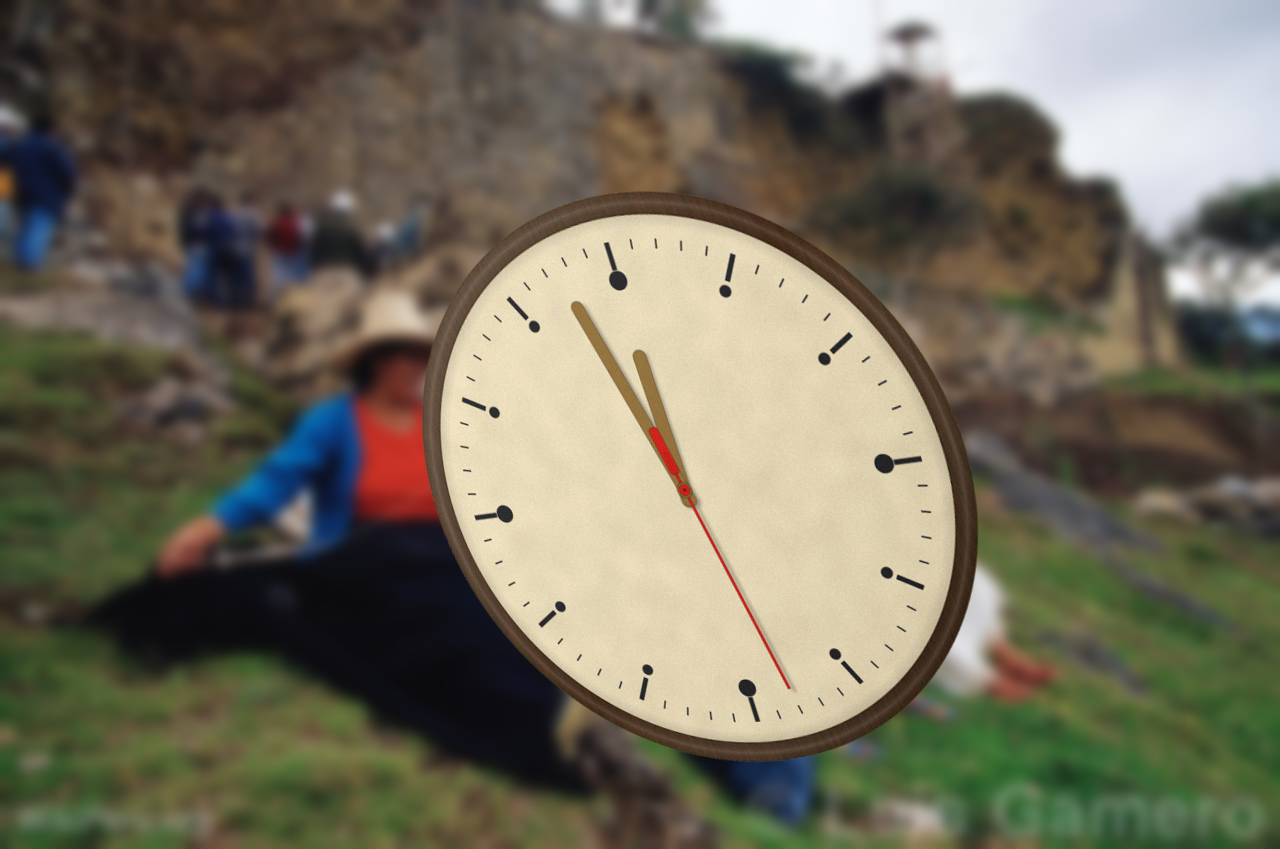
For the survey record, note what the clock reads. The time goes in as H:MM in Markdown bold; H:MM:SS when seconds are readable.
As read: **11:57:28**
